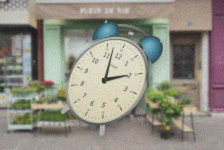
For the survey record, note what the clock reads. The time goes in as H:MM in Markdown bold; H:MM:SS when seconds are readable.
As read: **1:57**
